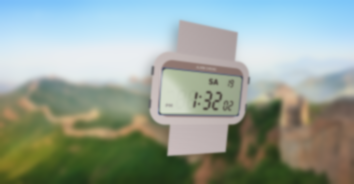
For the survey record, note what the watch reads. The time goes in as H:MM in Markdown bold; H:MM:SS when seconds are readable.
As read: **1:32**
